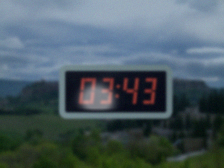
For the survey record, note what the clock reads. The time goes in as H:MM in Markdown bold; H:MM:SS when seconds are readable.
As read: **3:43**
